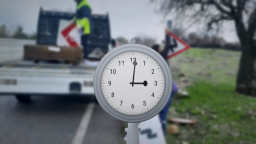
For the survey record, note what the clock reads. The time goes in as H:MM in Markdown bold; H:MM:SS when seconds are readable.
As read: **3:01**
